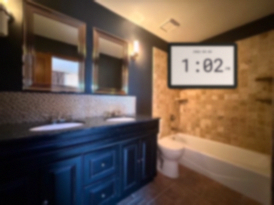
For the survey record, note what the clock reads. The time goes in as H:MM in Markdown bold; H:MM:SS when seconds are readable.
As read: **1:02**
